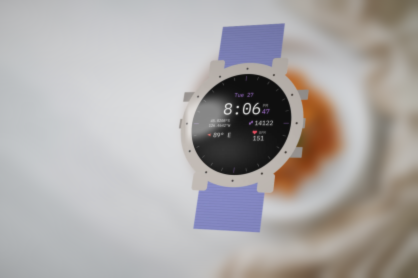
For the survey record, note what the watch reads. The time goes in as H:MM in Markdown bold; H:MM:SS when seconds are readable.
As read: **8:06**
